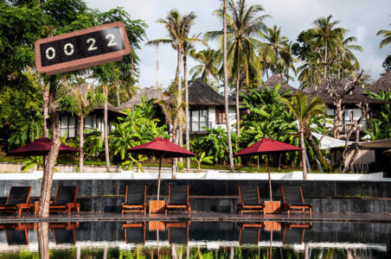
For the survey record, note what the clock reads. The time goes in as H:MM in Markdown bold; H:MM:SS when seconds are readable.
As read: **0:22**
